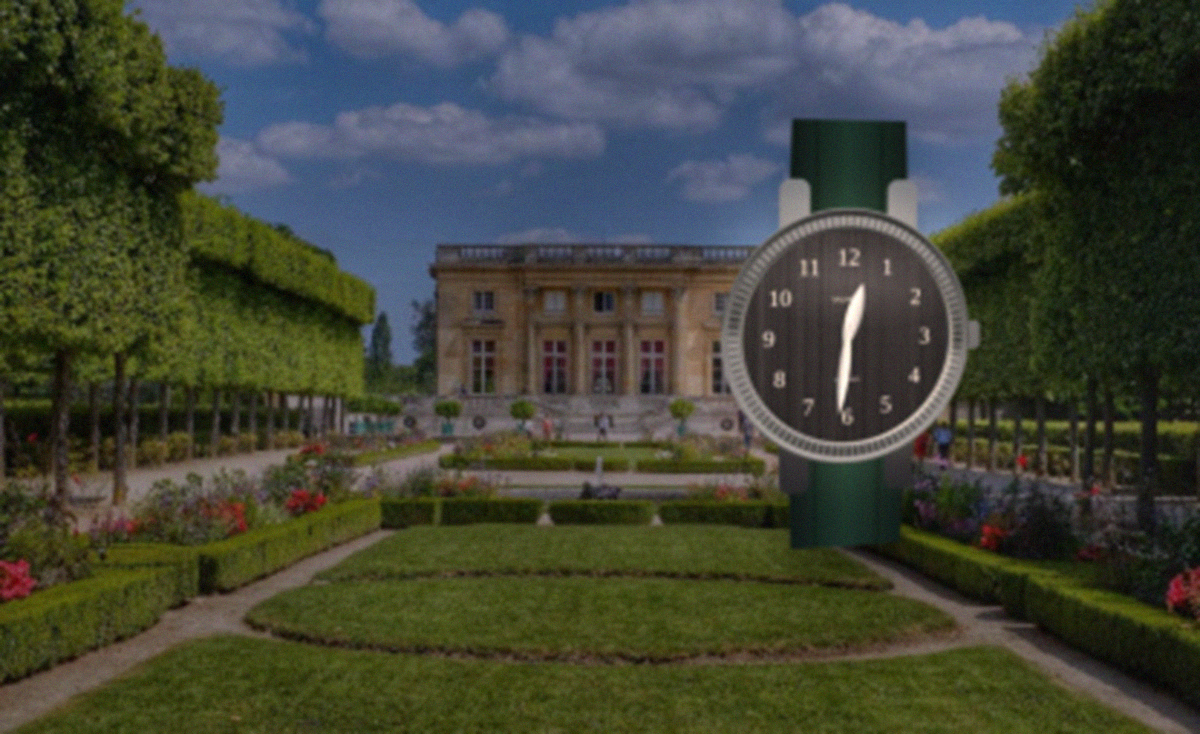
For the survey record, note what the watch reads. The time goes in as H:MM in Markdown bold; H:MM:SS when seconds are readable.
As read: **12:31**
